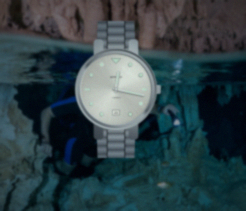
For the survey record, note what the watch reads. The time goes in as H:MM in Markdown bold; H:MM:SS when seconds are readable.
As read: **12:17**
